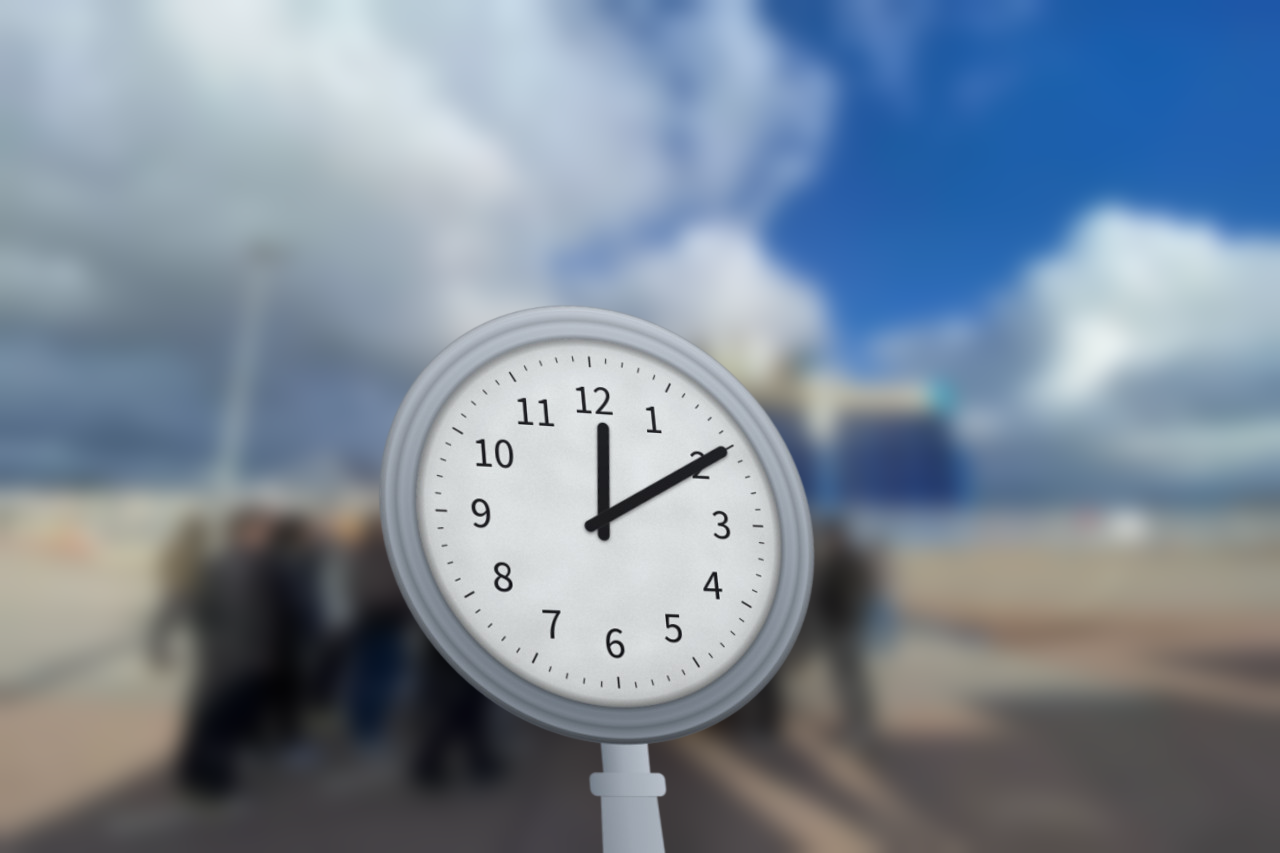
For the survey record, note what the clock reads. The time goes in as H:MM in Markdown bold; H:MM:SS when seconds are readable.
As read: **12:10**
